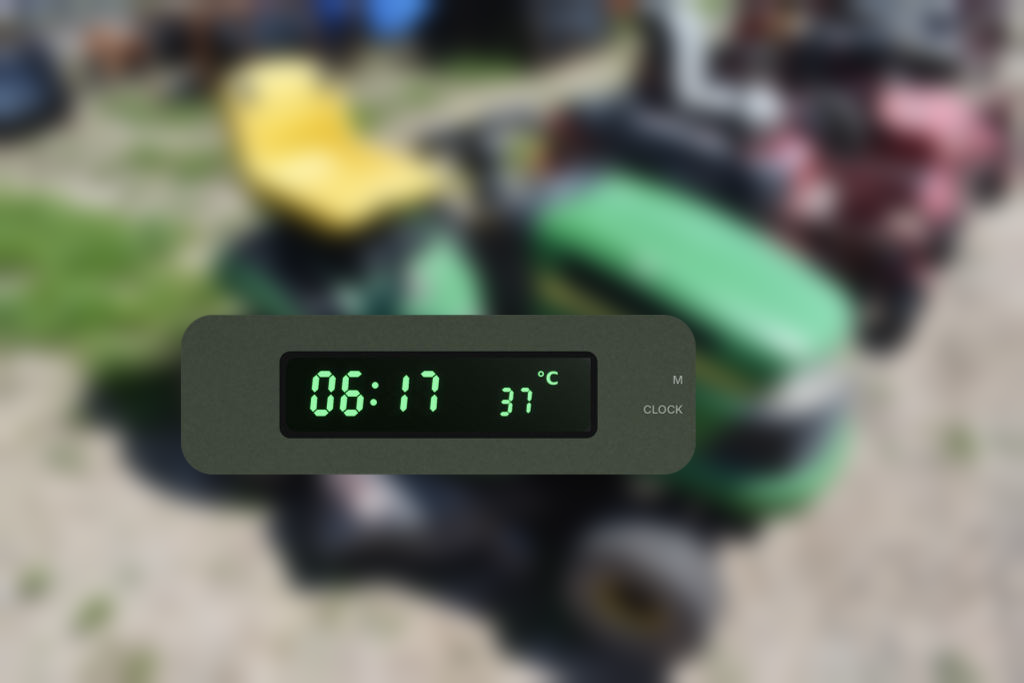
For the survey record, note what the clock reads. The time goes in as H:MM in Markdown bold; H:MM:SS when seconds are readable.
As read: **6:17**
